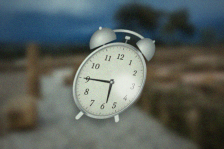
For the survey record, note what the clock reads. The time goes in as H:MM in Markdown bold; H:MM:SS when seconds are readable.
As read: **5:45**
